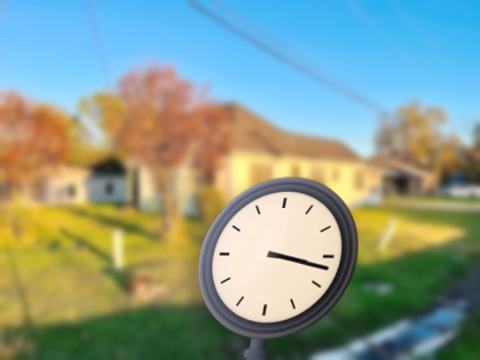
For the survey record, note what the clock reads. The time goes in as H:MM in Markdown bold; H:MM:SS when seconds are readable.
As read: **3:17**
